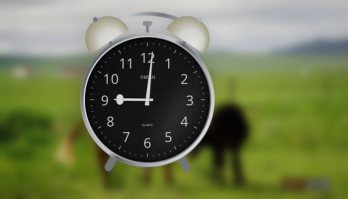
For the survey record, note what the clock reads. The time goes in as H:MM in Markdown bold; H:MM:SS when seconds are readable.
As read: **9:01**
